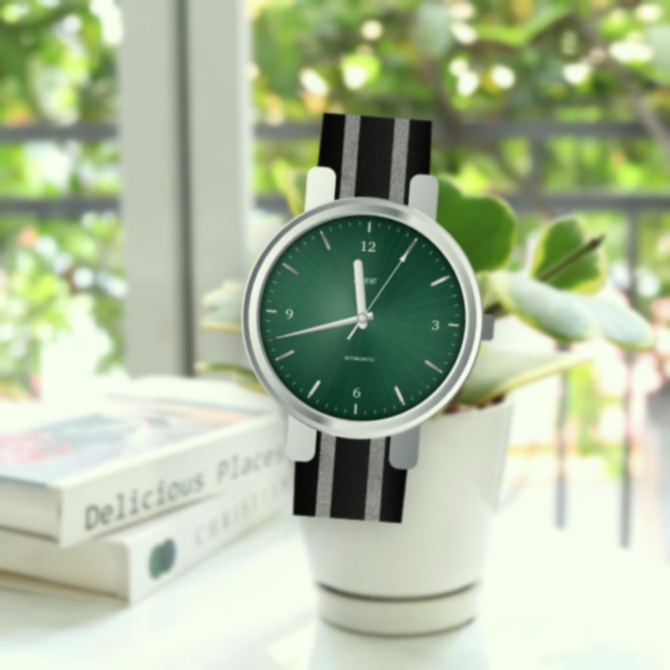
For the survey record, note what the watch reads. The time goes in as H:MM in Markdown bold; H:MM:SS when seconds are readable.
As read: **11:42:05**
